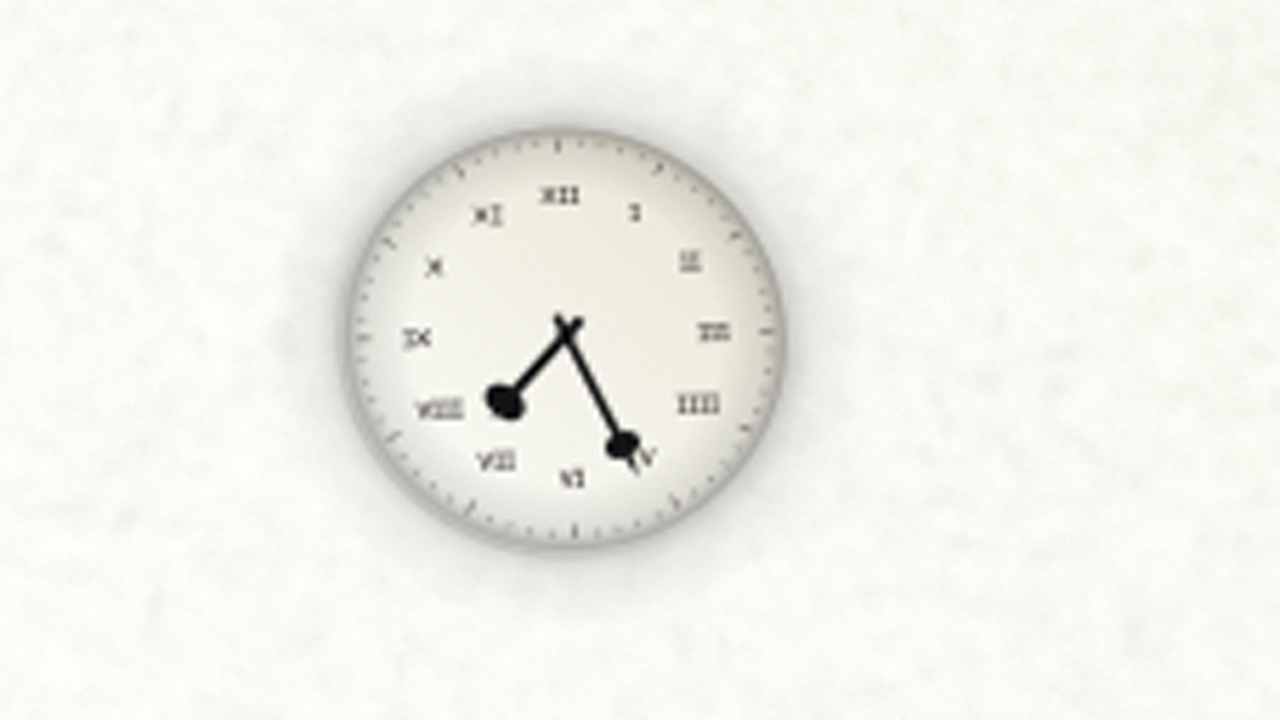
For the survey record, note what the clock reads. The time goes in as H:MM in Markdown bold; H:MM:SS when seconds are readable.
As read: **7:26**
